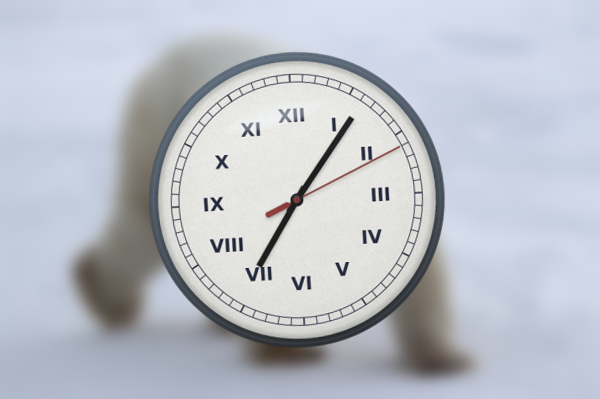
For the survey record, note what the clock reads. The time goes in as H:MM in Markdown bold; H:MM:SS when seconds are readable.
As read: **7:06:11**
